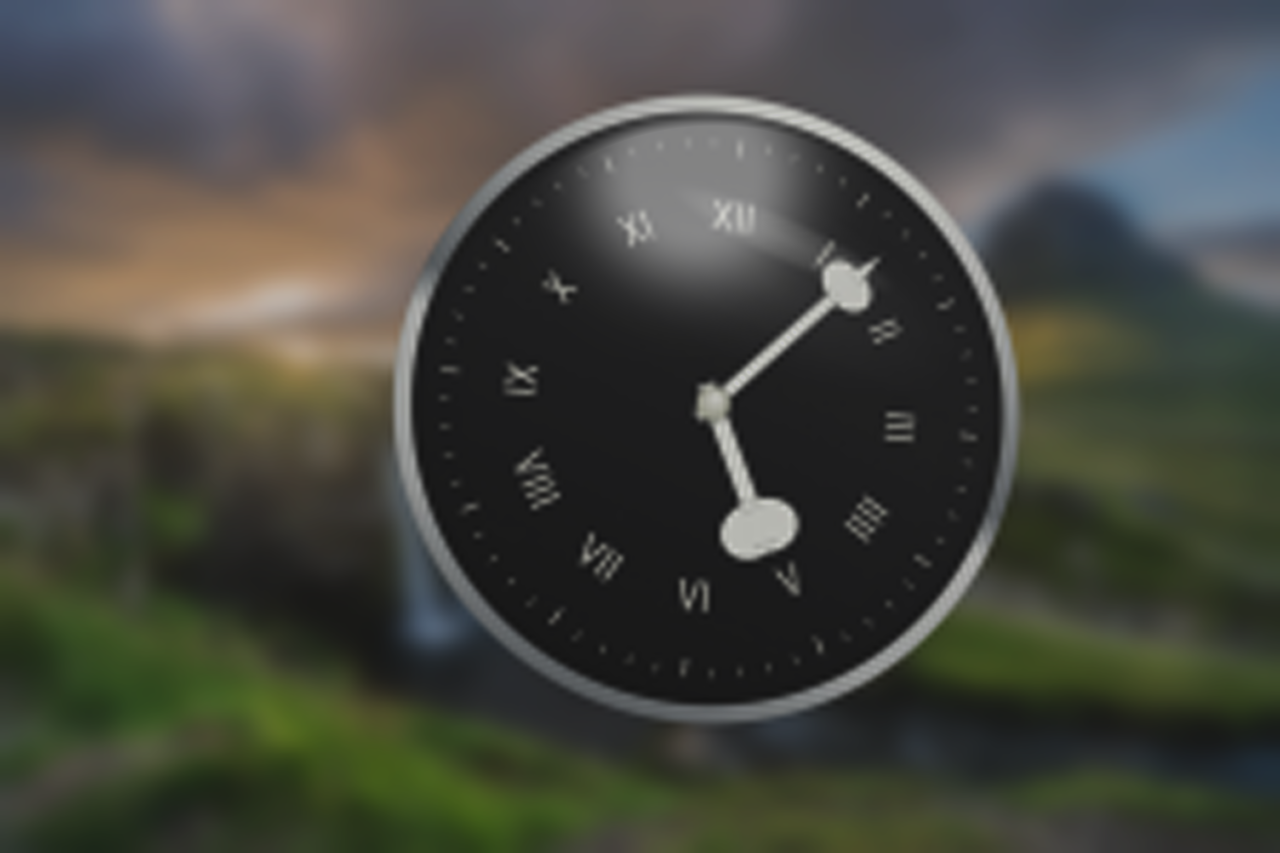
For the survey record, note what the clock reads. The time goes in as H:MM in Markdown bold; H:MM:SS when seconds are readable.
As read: **5:07**
